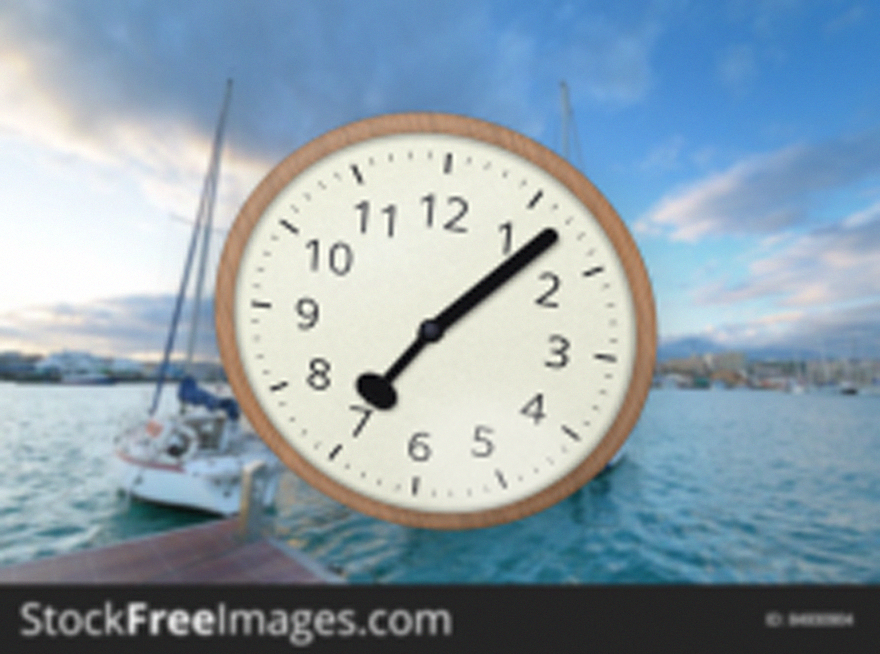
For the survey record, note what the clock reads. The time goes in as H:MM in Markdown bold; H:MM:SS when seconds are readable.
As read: **7:07**
